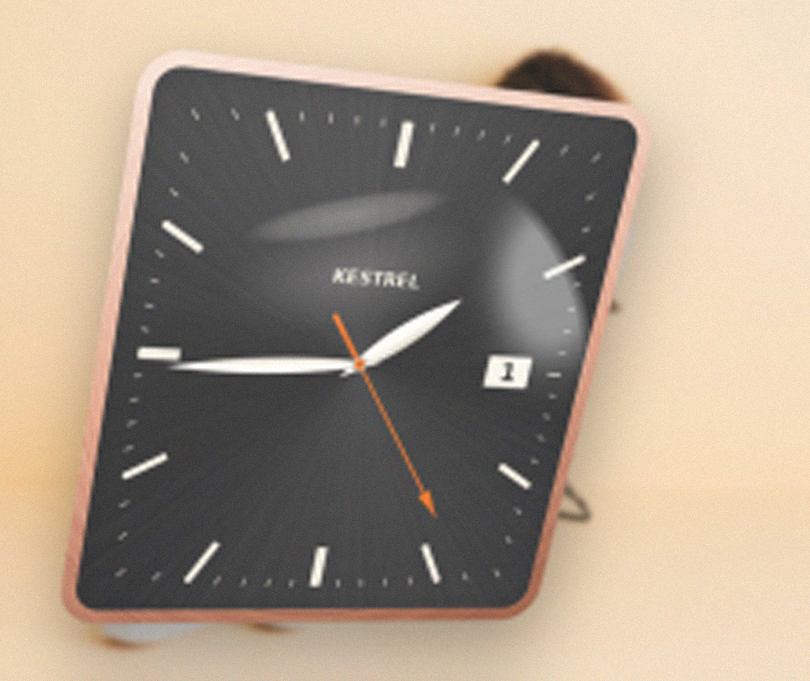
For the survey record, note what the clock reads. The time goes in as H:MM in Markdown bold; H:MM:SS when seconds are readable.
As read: **1:44:24**
